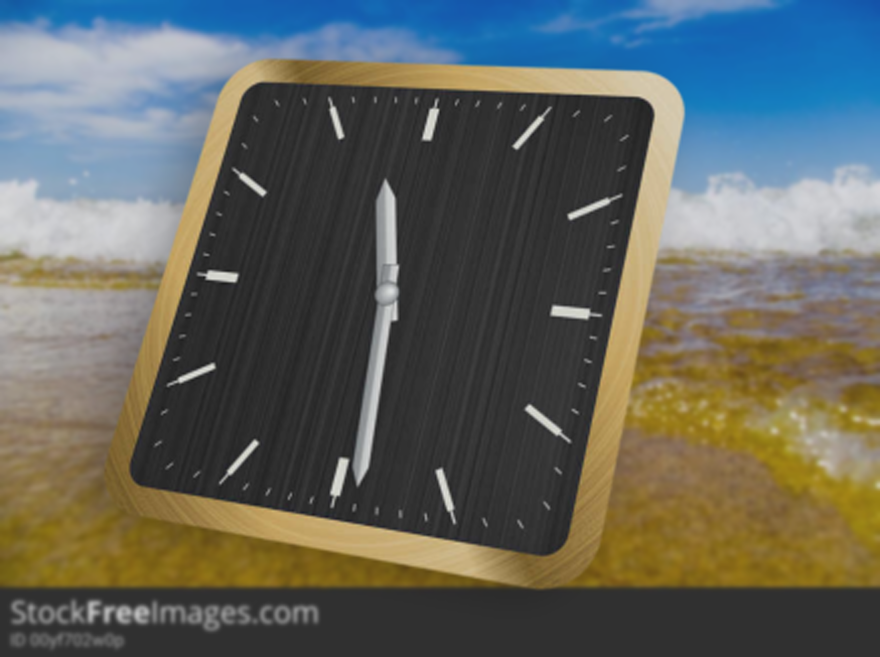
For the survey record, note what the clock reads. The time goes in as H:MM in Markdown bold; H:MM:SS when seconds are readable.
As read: **11:29**
